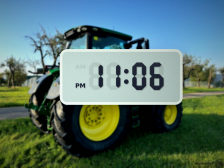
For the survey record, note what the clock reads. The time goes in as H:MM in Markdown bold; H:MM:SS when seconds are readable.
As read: **11:06**
